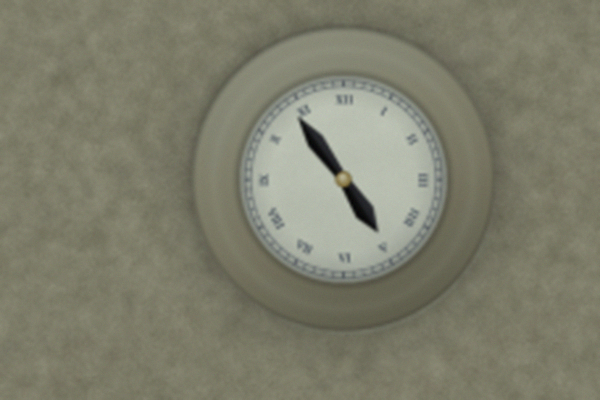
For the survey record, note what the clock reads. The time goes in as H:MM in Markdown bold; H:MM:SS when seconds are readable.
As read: **4:54**
